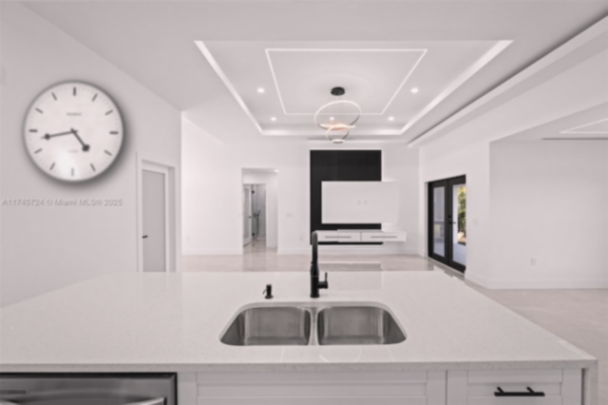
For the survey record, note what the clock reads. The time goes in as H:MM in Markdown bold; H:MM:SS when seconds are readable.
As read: **4:43**
